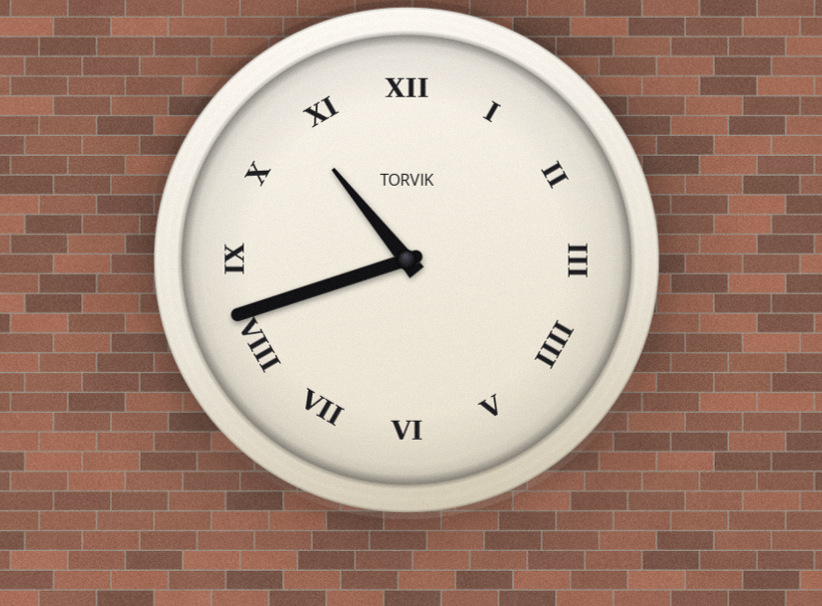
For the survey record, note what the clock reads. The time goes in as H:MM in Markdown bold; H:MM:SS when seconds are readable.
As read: **10:42**
